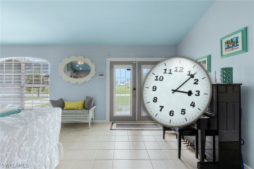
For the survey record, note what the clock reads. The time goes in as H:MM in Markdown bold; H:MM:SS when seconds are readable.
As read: **3:07**
